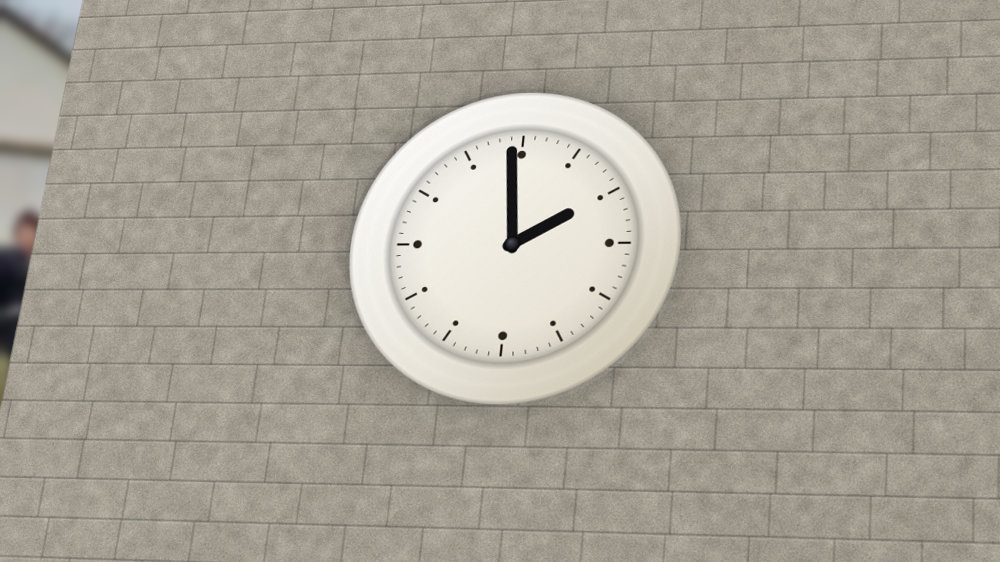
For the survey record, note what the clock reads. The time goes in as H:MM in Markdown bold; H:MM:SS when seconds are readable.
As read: **1:59**
